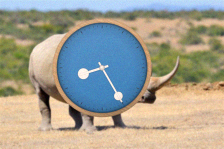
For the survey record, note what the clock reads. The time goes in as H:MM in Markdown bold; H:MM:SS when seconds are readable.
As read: **8:25**
